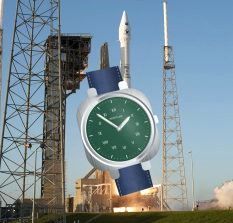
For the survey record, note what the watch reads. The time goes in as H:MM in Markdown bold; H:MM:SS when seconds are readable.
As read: **1:53**
